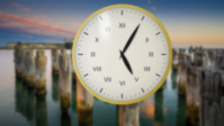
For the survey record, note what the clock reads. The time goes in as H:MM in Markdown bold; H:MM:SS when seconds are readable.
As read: **5:05**
